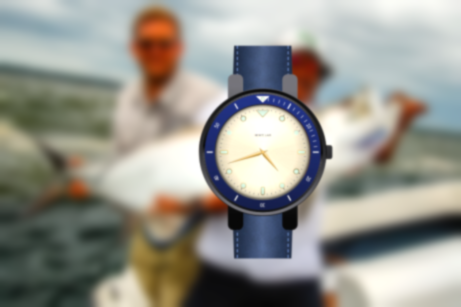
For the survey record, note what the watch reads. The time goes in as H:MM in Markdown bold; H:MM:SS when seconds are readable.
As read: **4:42**
